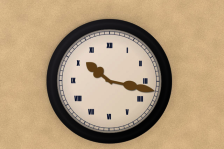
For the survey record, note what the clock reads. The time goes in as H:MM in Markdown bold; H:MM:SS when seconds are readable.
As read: **10:17**
